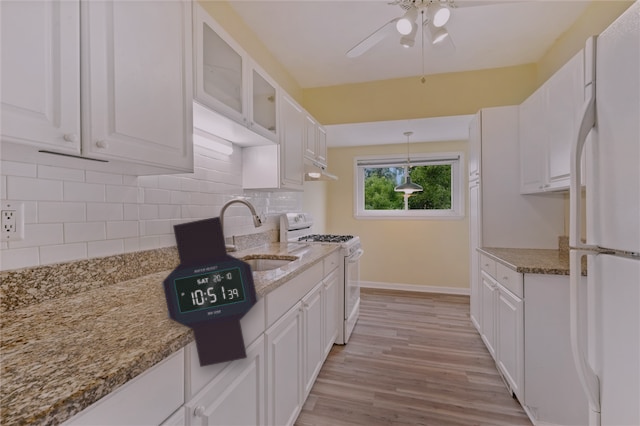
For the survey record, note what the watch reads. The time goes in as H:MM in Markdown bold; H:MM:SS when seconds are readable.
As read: **10:51:39**
